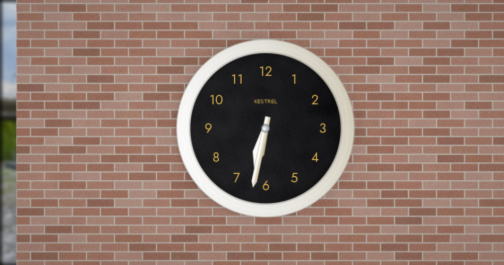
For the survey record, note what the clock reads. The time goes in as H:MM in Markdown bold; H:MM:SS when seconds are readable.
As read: **6:32**
